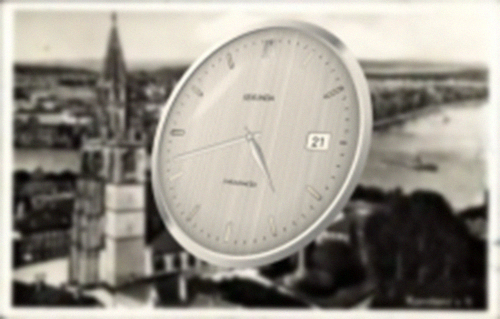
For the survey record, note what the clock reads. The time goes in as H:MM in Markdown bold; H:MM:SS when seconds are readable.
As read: **4:42**
